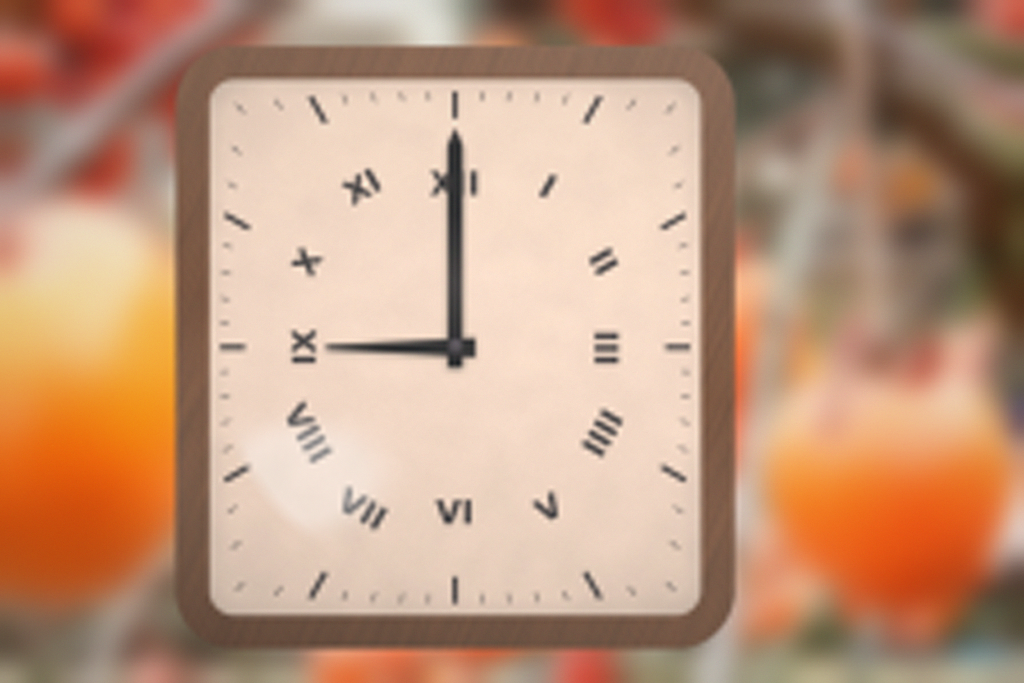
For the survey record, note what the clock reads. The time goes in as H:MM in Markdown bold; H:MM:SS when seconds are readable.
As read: **9:00**
